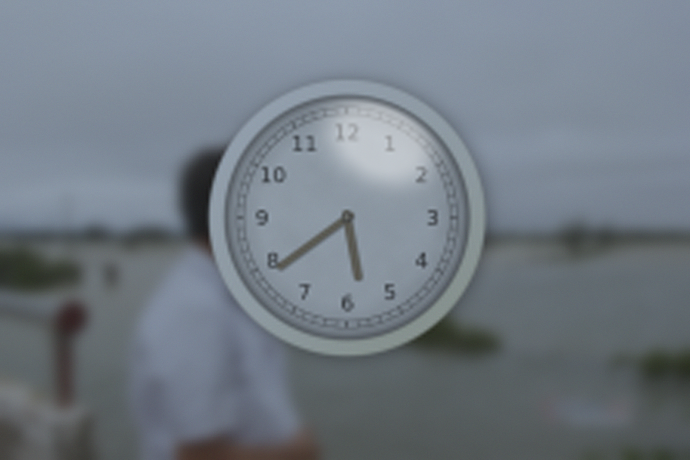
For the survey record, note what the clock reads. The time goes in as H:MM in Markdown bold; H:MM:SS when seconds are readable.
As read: **5:39**
